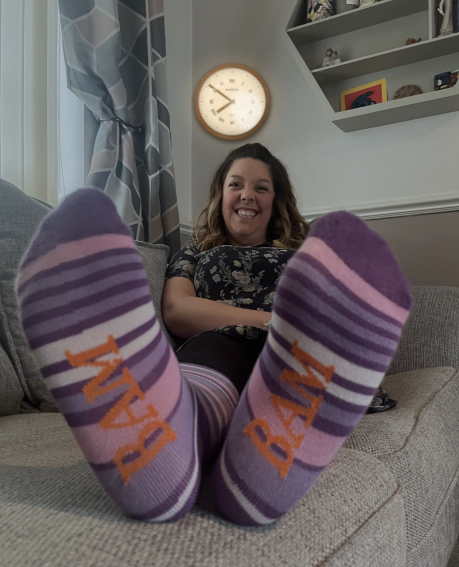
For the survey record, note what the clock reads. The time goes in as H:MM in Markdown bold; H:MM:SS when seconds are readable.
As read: **7:51**
